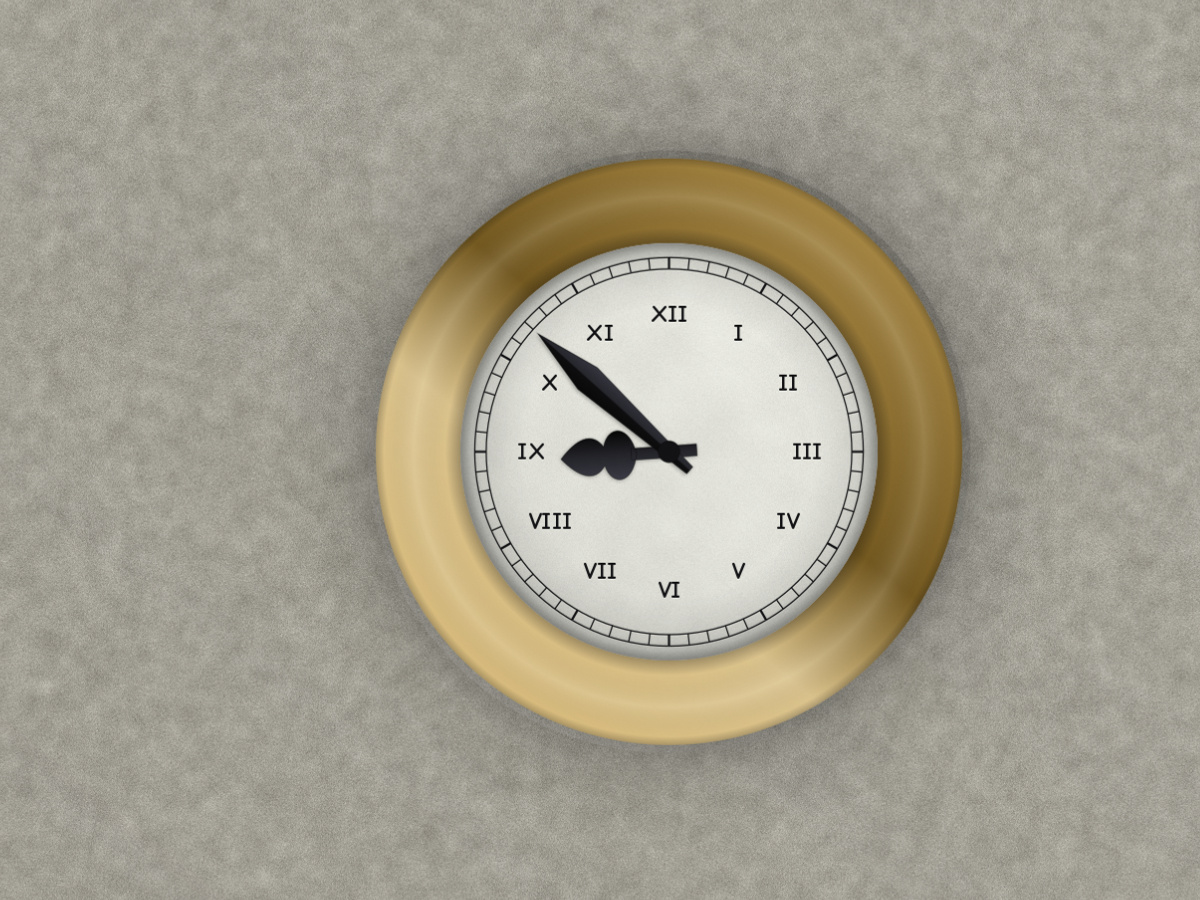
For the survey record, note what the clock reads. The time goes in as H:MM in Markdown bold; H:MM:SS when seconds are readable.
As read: **8:52**
